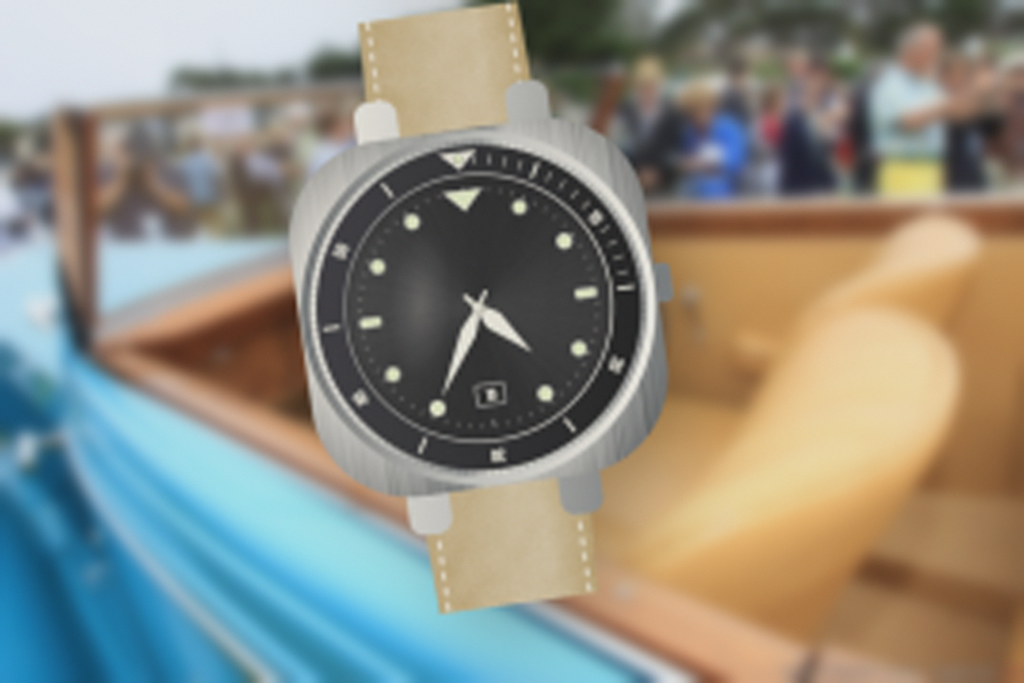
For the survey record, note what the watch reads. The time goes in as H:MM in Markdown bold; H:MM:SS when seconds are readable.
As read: **4:35**
